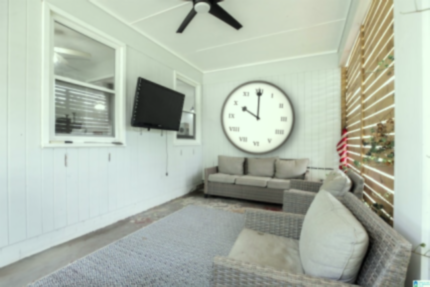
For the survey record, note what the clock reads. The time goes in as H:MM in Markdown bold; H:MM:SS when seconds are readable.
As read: **10:00**
